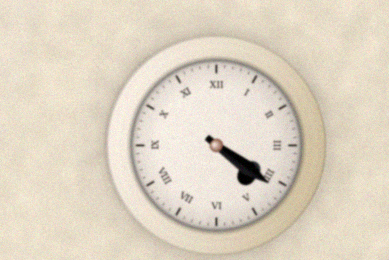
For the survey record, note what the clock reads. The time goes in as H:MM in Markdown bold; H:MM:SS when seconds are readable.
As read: **4:21**
